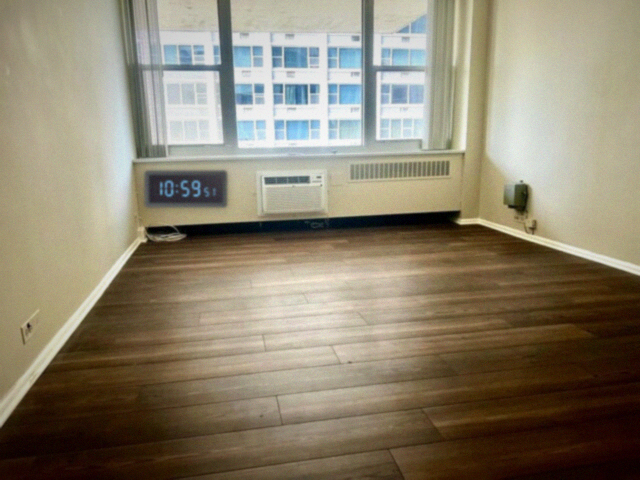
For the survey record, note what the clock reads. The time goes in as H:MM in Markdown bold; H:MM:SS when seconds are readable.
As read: **10:59**
